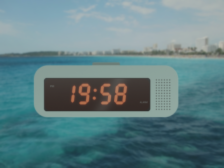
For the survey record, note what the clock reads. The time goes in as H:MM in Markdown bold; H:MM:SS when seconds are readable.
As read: **19:58**
